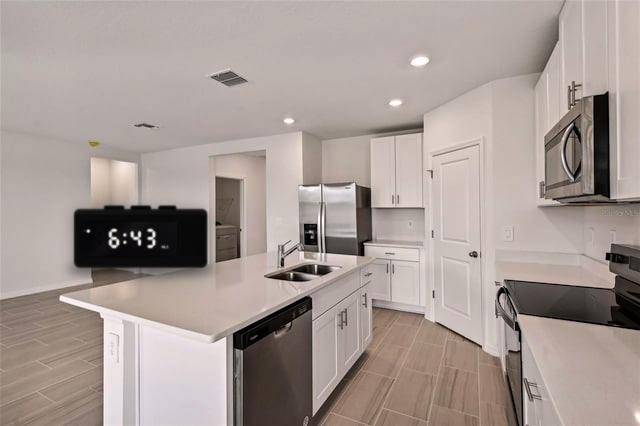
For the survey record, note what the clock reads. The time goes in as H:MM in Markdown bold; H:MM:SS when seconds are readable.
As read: **6:43**
